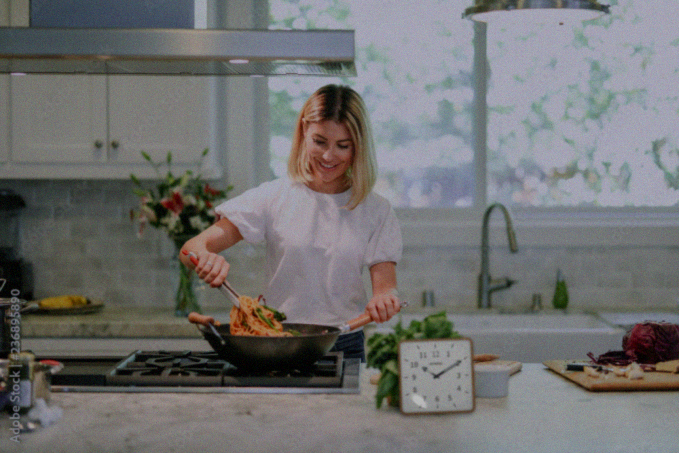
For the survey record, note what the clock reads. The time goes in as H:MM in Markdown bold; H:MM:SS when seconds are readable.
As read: **10:10**
